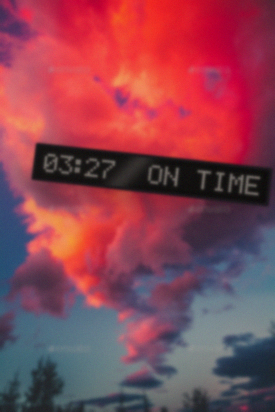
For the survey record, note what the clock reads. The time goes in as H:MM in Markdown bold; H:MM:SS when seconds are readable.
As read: **3:27**
